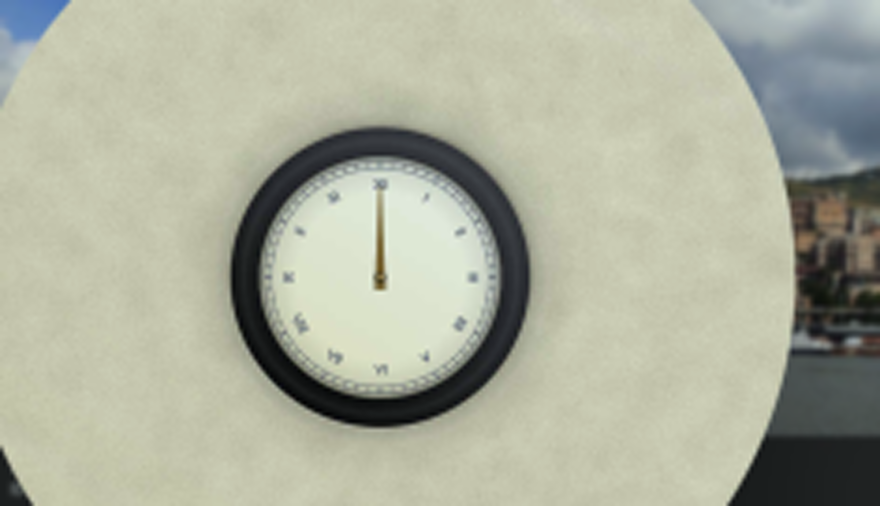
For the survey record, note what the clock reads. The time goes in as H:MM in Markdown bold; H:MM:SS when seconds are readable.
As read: **12:00**
